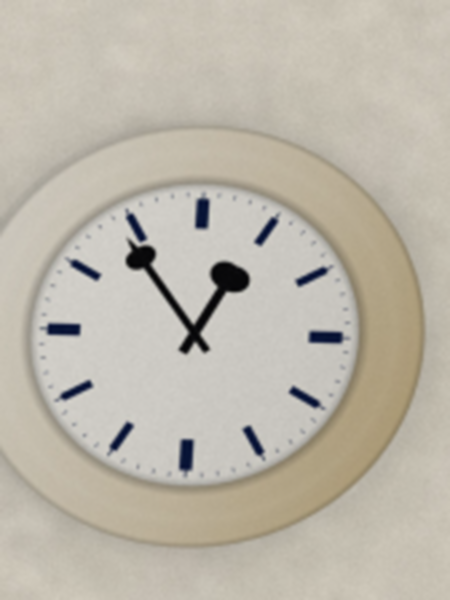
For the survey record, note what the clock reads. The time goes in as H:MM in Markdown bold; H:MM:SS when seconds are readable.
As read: **12:54**
